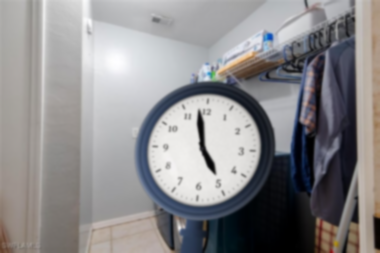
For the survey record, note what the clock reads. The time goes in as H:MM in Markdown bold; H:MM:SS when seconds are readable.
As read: **4:58**
